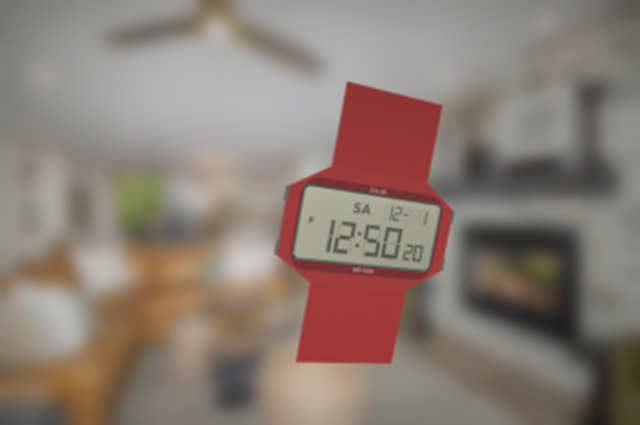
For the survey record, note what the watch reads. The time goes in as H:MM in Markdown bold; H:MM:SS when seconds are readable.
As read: **12:50:20**
